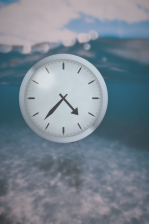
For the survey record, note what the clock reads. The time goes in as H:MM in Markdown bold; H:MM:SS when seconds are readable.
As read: **4:37**
